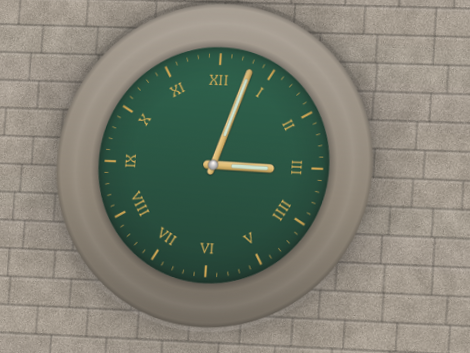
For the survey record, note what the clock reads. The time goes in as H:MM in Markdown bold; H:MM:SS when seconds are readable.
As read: **3:03**
